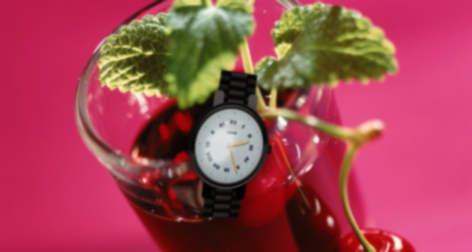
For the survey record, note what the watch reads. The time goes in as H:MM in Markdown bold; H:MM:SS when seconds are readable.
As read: **2:26**
